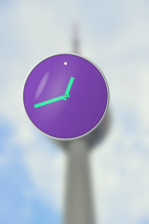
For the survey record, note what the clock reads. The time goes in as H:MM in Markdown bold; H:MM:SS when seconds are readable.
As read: **12:42**
